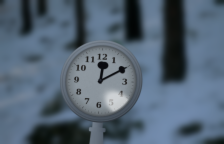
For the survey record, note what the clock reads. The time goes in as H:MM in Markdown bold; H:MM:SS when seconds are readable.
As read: **12:10**
